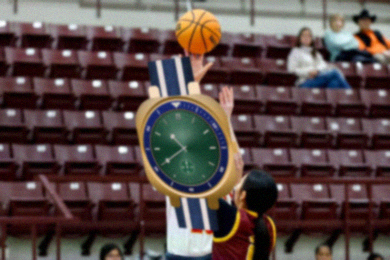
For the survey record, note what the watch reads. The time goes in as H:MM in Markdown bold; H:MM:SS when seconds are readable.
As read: **10:40**
